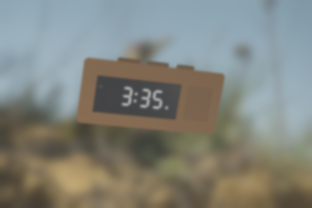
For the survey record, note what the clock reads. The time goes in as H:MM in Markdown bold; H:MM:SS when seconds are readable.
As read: **3:35**
